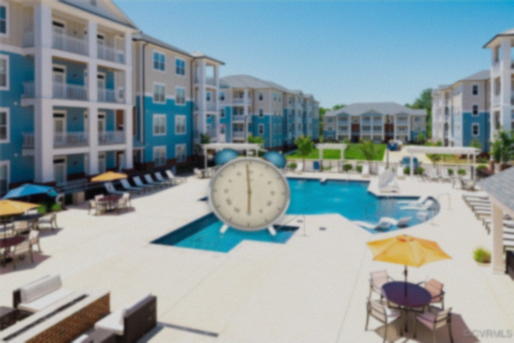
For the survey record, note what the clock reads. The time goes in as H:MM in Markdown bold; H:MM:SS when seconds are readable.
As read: **5:59**
